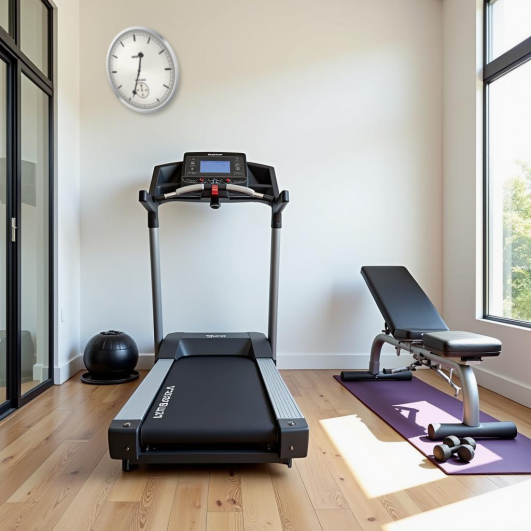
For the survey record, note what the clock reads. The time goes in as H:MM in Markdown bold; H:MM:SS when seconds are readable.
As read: **12:34**
